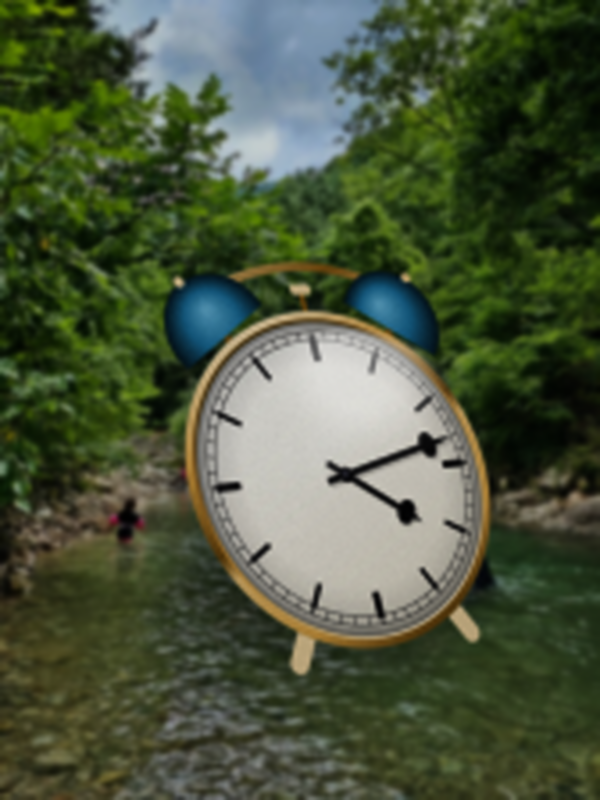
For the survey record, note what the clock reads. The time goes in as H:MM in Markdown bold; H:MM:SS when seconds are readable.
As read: **4:13**
